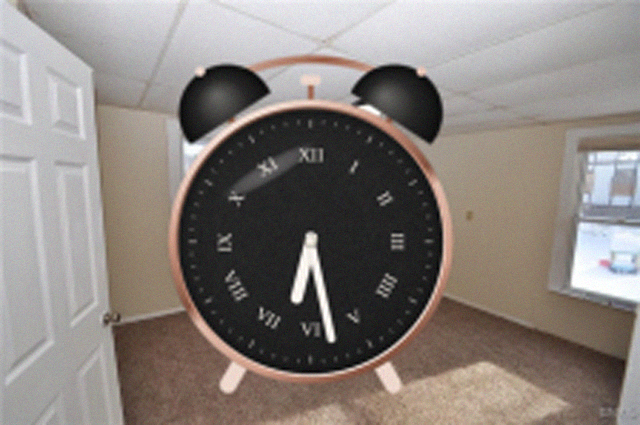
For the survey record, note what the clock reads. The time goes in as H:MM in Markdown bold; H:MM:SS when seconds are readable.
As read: **6:28**
